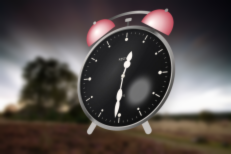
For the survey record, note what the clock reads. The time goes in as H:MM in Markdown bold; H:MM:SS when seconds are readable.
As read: **12:31**
